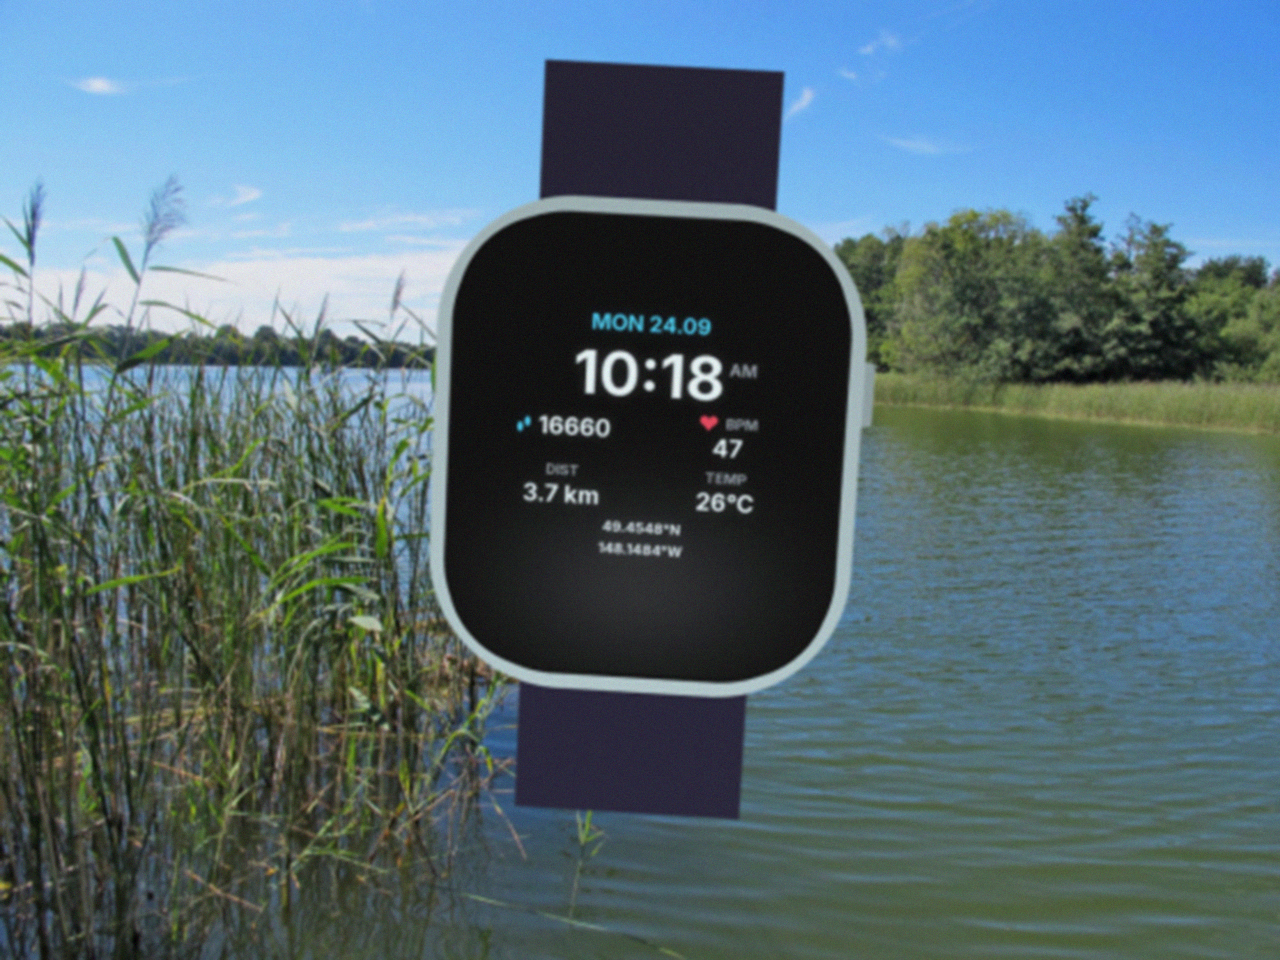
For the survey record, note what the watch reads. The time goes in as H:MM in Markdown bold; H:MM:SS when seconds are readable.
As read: **10:18**
